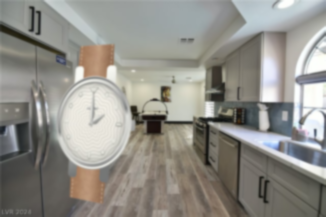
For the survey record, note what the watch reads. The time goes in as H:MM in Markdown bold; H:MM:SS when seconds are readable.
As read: **2:00**
